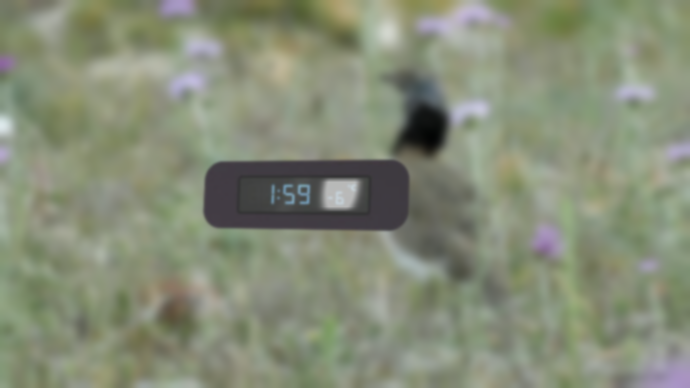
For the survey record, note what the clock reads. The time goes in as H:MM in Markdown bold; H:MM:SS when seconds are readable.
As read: **1:59**
